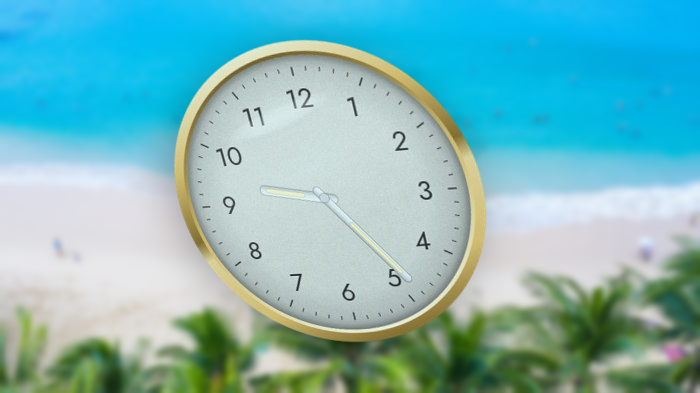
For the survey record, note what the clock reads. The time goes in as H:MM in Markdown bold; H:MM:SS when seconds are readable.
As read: **9:24**
